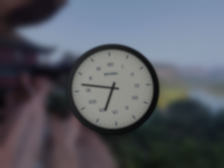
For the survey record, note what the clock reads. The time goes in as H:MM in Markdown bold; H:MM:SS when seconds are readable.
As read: **6:47**
